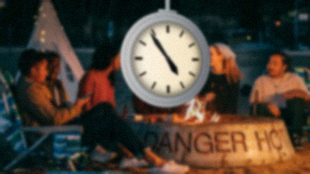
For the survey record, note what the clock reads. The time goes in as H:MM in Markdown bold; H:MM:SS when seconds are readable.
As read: **4:54**
